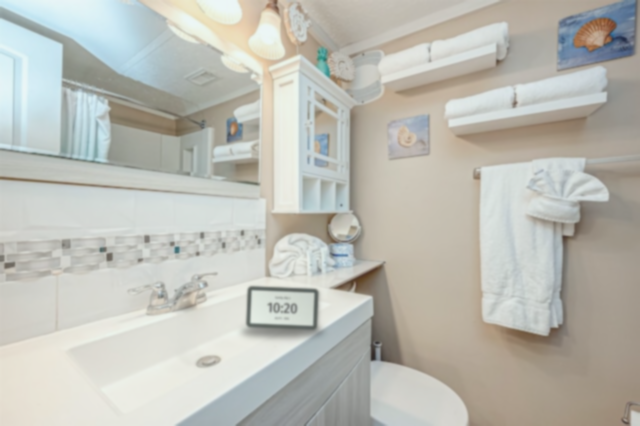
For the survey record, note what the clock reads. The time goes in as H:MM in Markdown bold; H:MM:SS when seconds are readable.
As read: **10:20**
